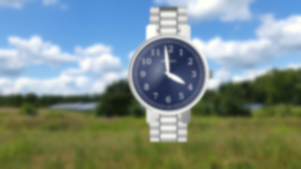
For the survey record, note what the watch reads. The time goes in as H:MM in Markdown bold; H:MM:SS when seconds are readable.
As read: **3:59**
